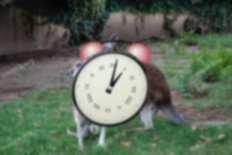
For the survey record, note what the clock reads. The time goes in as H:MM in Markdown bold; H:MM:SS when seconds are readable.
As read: **1:01**
